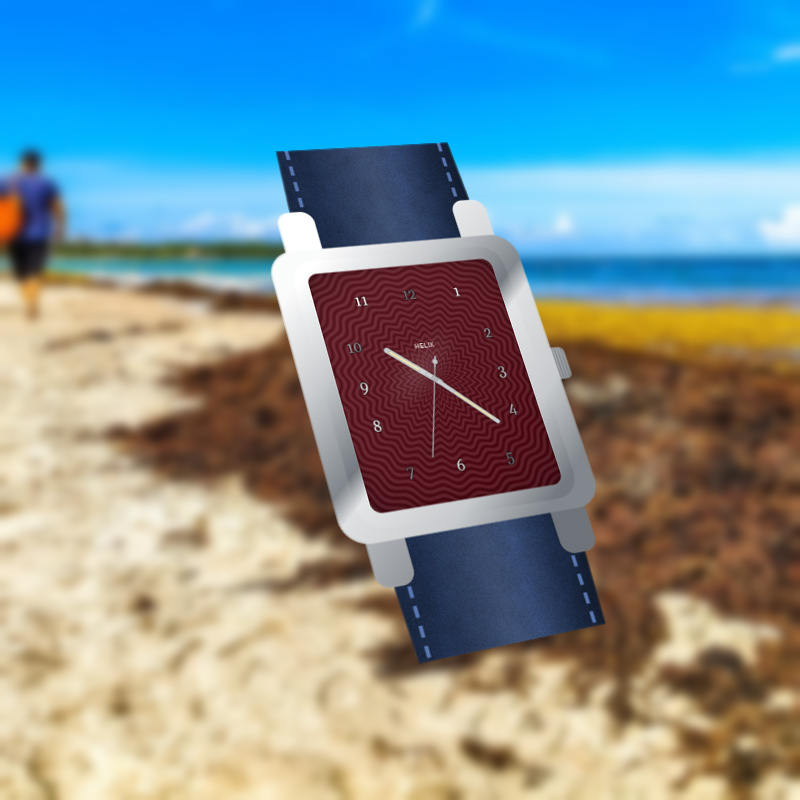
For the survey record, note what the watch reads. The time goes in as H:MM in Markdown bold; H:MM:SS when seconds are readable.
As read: **10:22:33**
